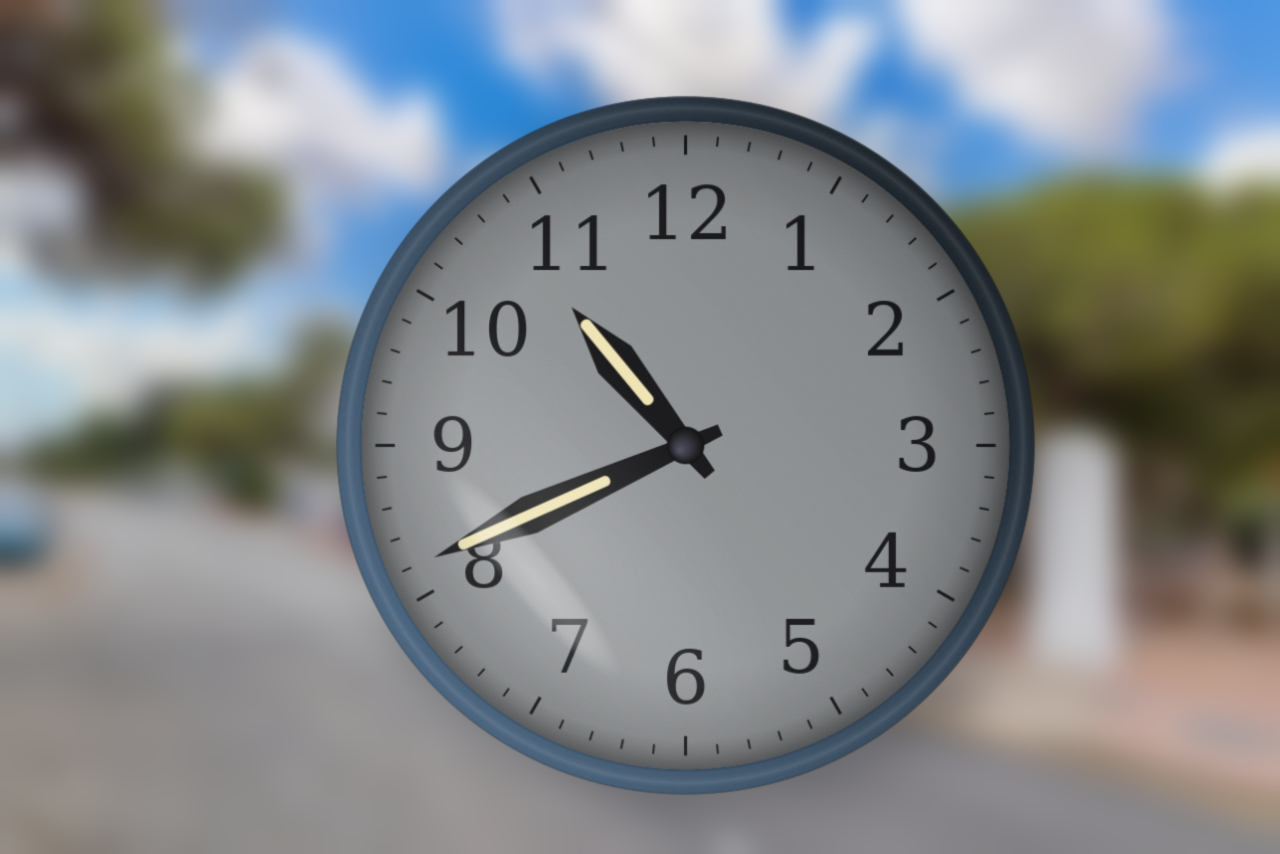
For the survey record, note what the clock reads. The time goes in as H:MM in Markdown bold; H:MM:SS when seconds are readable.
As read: **10:41**
